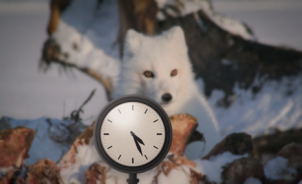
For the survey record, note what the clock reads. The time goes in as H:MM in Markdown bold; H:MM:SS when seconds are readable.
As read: **4:26**
